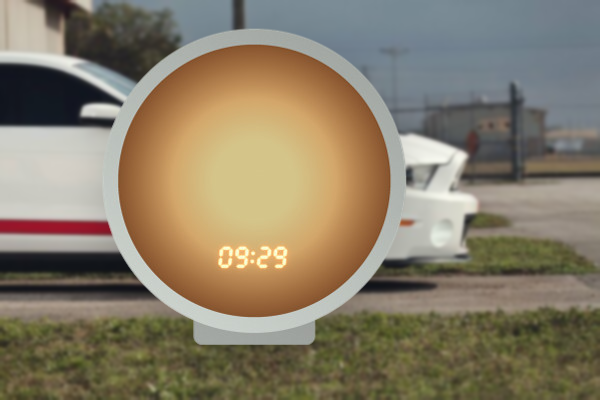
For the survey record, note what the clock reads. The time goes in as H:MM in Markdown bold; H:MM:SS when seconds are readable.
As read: **9:29**
